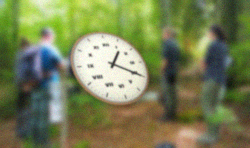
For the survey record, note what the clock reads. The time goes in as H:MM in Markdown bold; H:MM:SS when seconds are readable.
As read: **1:20**
